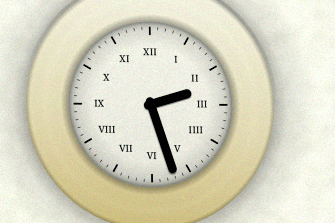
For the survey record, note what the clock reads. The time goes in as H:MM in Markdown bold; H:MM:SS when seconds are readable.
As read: **2:27**
